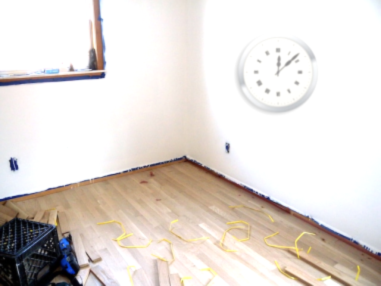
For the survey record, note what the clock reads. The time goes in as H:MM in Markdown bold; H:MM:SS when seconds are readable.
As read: **12:08**
